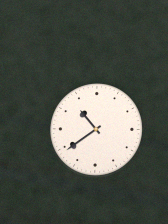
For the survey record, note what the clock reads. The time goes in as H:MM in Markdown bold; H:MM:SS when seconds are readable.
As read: **10:39**
